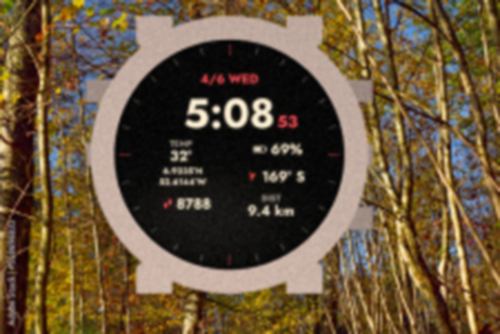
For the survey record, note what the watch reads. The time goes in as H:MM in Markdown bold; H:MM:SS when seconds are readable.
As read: **5:08**
